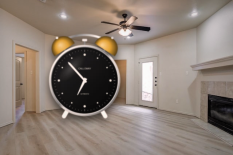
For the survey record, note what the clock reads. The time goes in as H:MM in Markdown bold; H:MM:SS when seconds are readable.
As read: **6:53**
